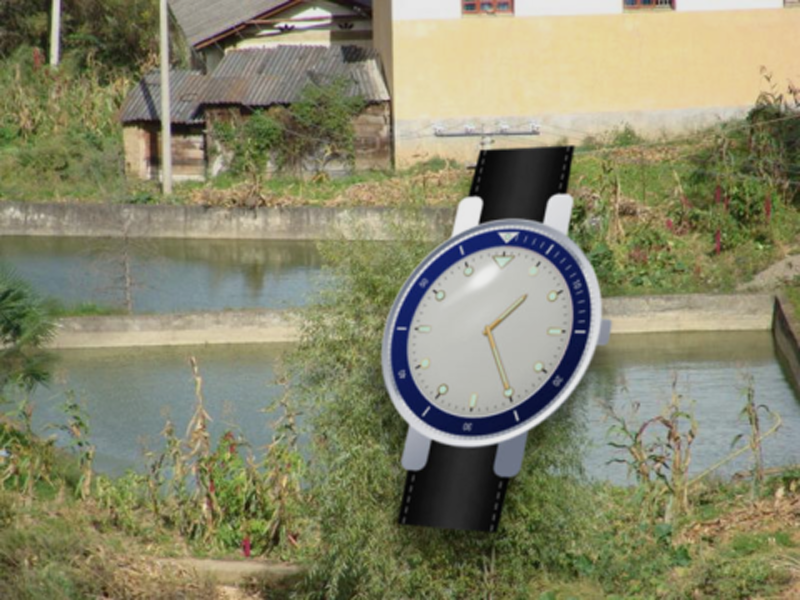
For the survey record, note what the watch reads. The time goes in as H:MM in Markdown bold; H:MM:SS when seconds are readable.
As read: **1:25**
